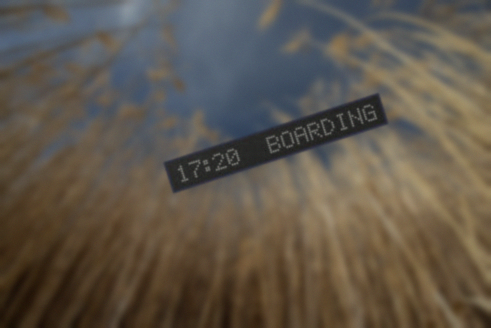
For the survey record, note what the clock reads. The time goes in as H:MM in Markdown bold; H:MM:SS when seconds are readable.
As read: **17:20**
